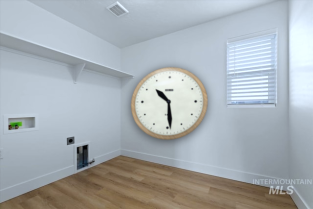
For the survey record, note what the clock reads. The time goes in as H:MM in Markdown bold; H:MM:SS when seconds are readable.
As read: **10:29**
